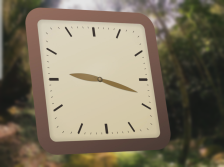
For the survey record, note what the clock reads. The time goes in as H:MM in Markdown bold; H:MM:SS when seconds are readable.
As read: **9:18**
